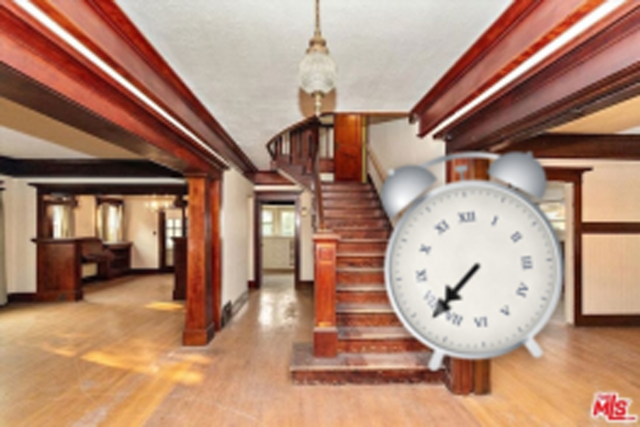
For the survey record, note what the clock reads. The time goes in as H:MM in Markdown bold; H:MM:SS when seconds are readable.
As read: **7:38**
